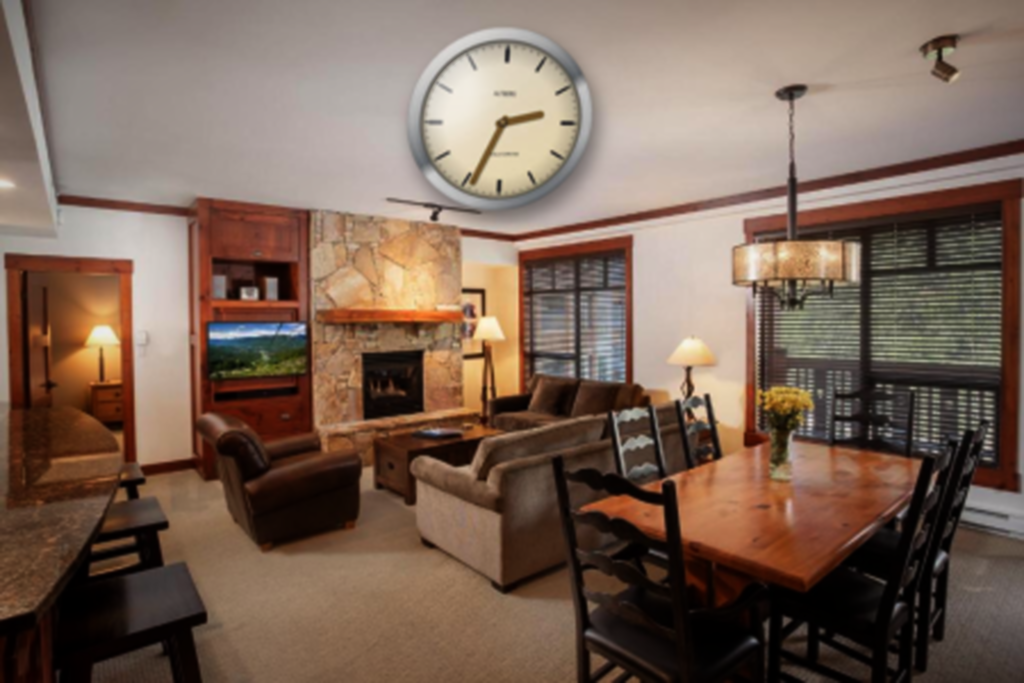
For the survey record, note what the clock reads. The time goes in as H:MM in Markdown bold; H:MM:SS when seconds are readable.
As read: **2:34**
